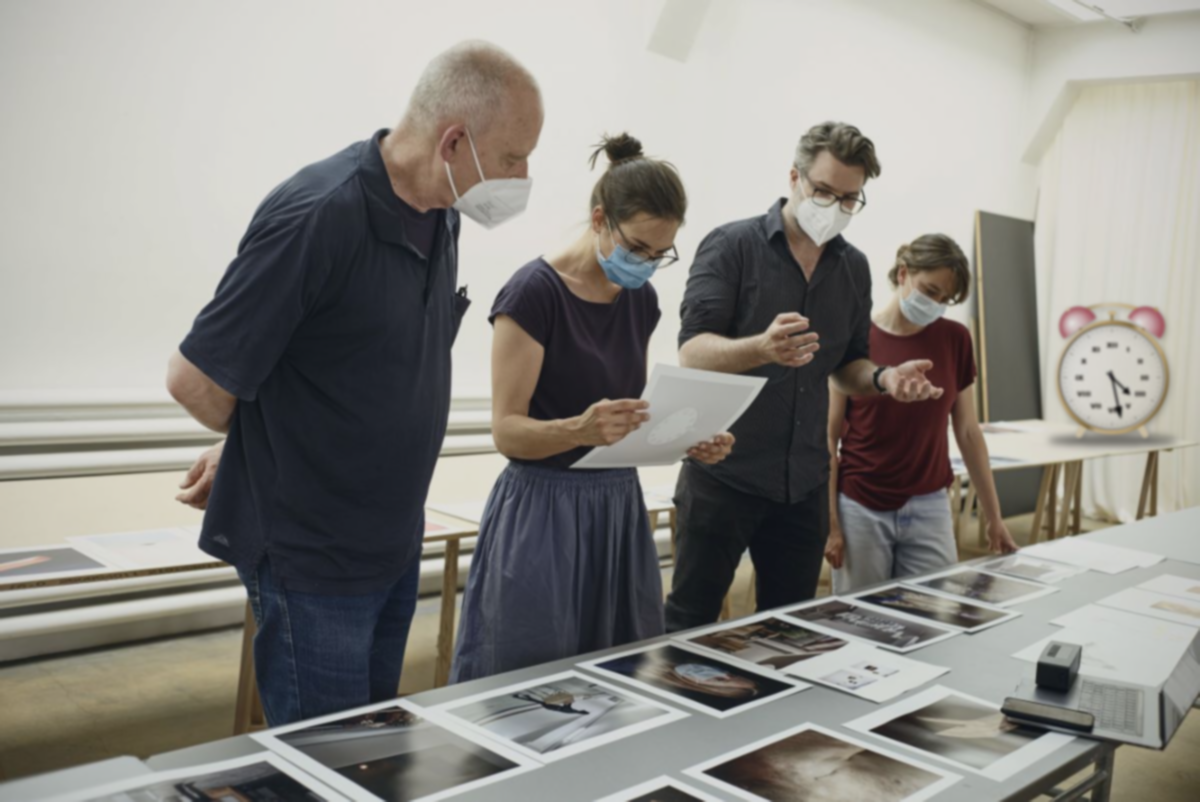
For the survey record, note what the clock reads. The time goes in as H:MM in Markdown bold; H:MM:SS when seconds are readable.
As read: **4:28**
